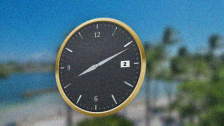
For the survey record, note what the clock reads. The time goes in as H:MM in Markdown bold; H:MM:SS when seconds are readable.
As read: **8:11**
